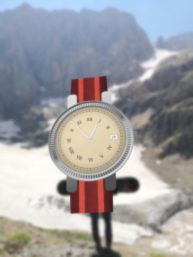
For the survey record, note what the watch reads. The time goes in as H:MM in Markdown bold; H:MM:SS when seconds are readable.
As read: **12:53**
